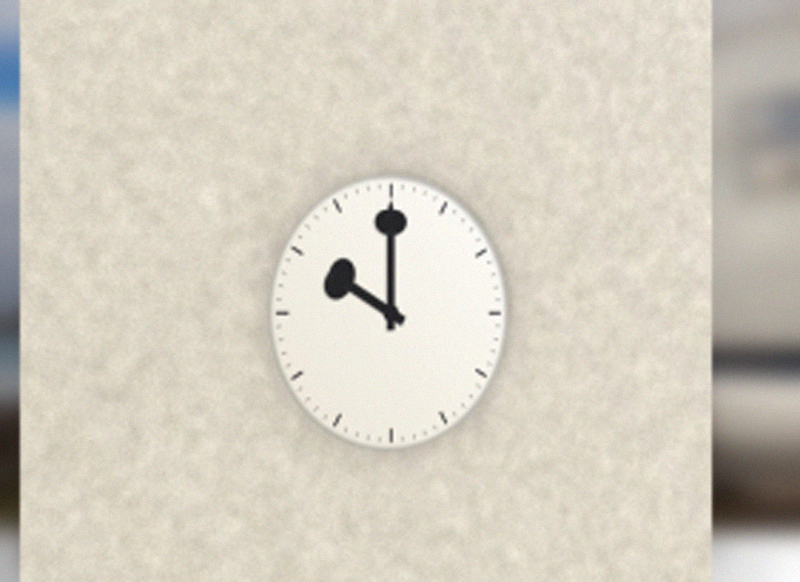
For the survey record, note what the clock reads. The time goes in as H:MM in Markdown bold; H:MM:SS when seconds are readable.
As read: **10:00**
